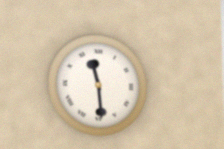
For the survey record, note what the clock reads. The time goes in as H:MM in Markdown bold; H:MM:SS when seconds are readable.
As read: **11:29**
